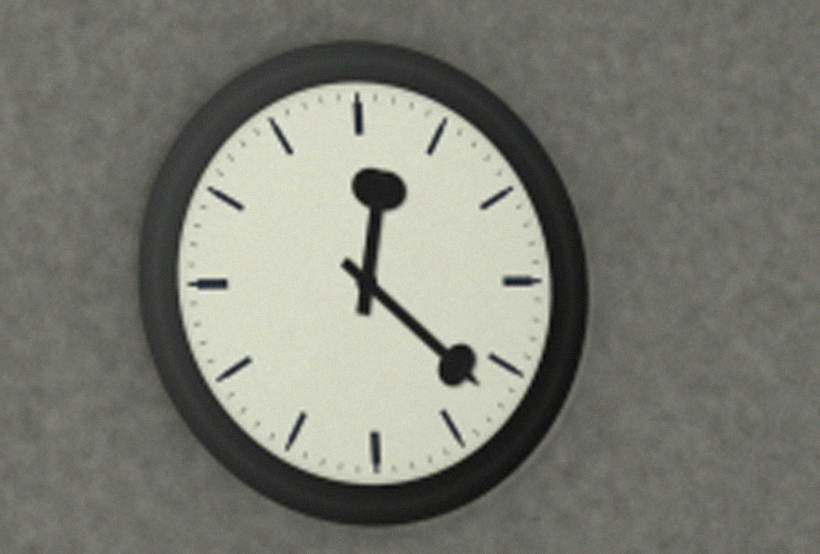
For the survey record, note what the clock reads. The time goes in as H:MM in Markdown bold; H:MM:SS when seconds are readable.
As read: **12:22**
